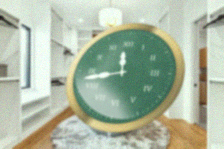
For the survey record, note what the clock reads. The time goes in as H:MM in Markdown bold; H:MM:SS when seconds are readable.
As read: **11:43**
